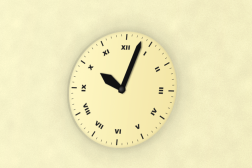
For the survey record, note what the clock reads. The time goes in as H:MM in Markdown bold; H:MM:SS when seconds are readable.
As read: **10:03**
